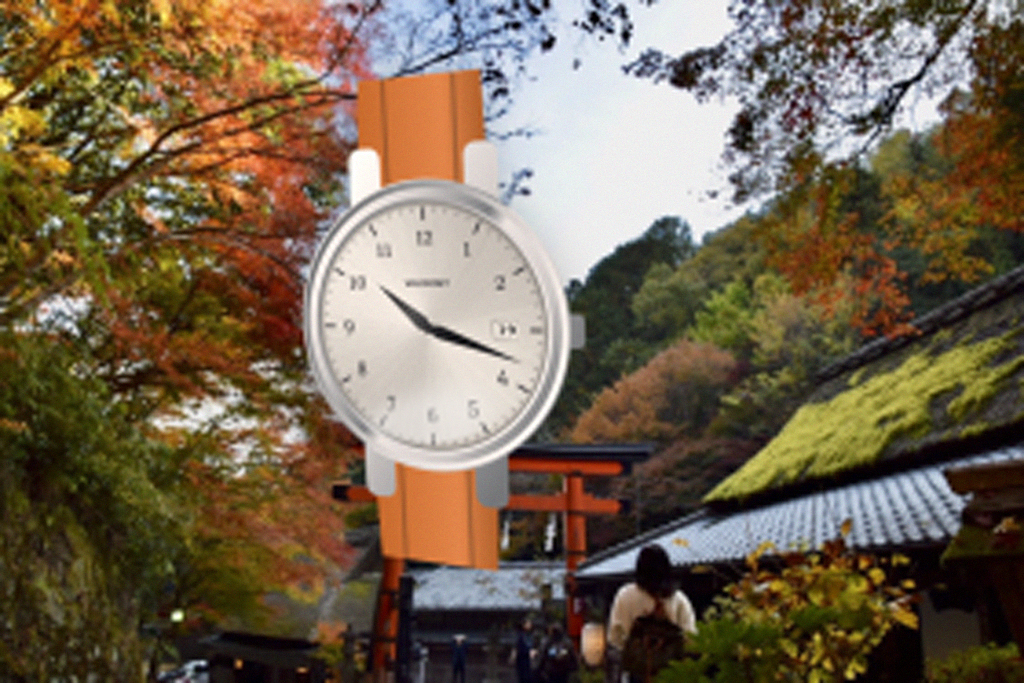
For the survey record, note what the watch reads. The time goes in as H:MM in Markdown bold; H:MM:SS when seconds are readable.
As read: **10:18**
